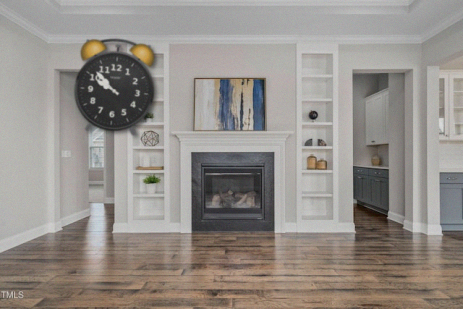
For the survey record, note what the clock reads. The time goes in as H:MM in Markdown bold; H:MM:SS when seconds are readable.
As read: **9:52**
